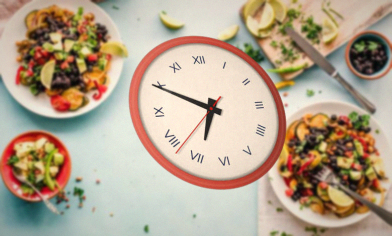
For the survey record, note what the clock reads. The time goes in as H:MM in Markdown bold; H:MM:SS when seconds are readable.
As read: **6:49:38**
